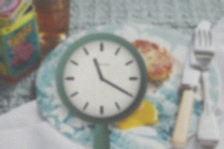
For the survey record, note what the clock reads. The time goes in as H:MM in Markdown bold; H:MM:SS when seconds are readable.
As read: **11:20**
